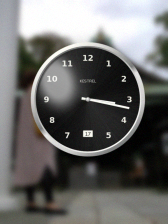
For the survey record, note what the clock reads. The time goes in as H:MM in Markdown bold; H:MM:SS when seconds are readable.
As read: **3:17**
